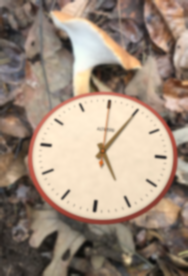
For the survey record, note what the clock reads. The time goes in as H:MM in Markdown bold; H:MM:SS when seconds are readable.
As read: **5:05:00**
